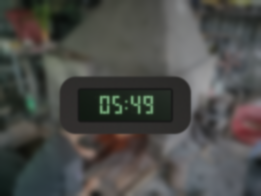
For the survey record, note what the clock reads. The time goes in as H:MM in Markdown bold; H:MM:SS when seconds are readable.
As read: **5:49**
